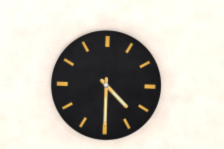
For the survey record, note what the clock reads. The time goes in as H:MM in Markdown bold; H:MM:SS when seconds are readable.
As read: **4:30**
